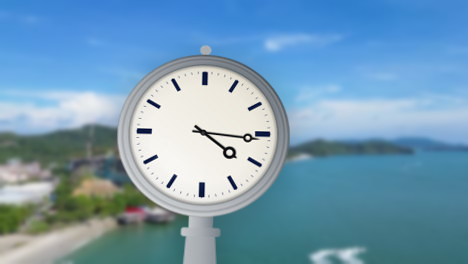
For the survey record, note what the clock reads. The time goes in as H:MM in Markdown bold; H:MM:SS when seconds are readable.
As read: **4:16**
